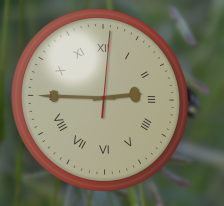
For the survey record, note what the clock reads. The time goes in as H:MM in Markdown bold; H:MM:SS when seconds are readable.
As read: **2:45:01**
